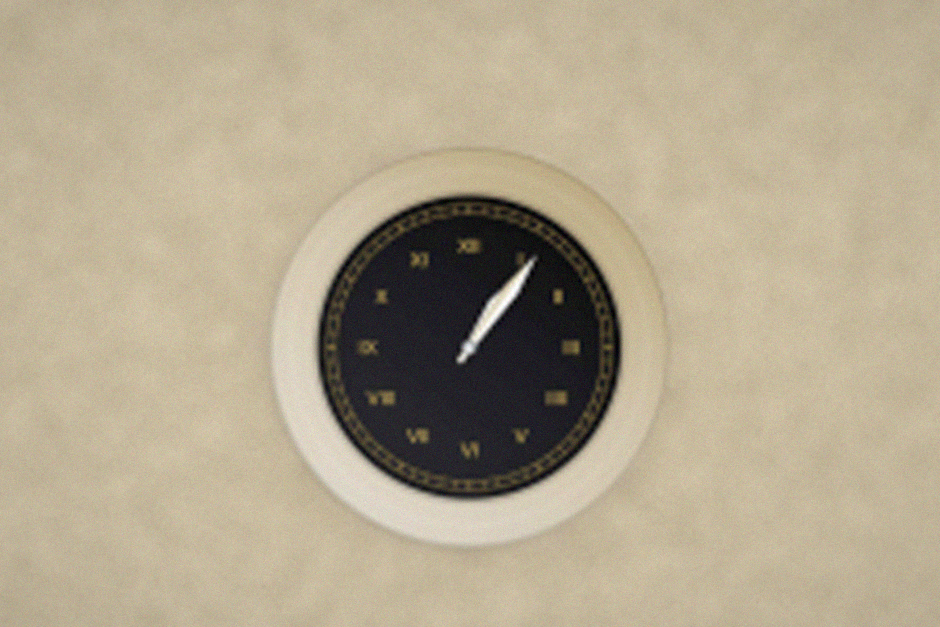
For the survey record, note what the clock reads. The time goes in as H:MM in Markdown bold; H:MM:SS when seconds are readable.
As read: **1:06**
